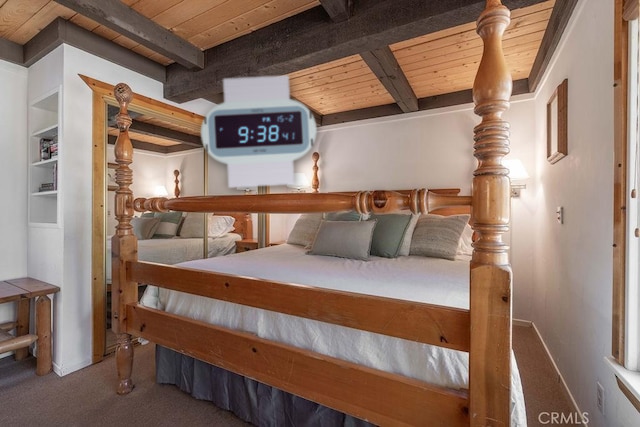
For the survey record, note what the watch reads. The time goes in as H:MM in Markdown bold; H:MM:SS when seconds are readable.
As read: **9:38**
